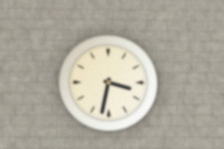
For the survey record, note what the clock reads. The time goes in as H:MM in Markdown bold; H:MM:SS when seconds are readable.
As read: **3:32**
